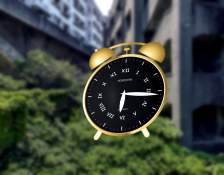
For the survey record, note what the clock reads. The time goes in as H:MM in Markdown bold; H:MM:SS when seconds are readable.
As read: **6:16**
